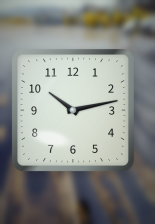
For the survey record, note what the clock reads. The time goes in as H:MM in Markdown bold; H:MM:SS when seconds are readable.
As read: **10:13**
